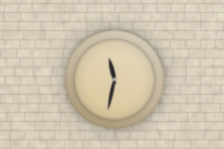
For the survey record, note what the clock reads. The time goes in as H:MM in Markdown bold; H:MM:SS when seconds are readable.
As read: **11:32**
